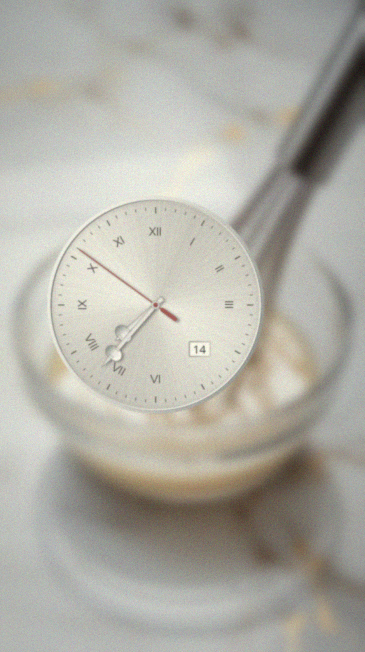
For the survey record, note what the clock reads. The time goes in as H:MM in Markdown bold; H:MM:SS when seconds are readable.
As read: **7:36:51**
